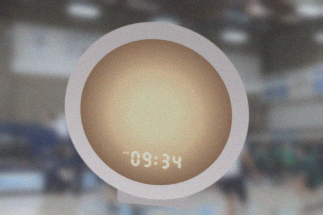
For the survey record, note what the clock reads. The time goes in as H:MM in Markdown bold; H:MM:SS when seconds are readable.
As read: **9:34**
